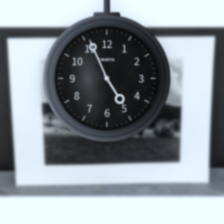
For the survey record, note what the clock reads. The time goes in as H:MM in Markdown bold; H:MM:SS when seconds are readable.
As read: **4:56**
